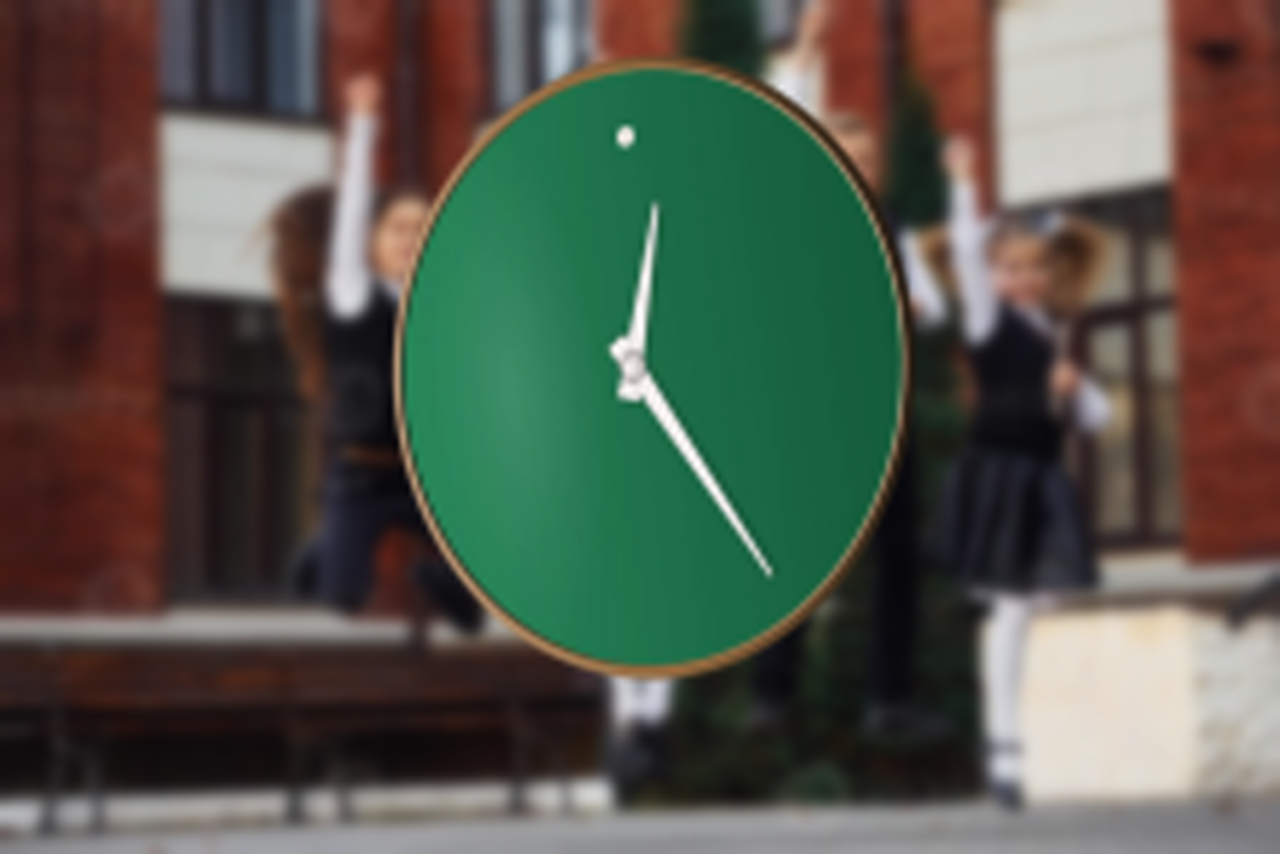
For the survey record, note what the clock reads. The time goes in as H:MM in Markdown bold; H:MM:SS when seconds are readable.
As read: **12:24**
